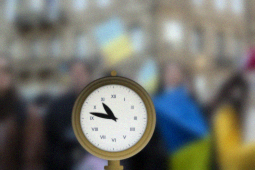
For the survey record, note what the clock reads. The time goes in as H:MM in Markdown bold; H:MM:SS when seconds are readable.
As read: **10:47**
